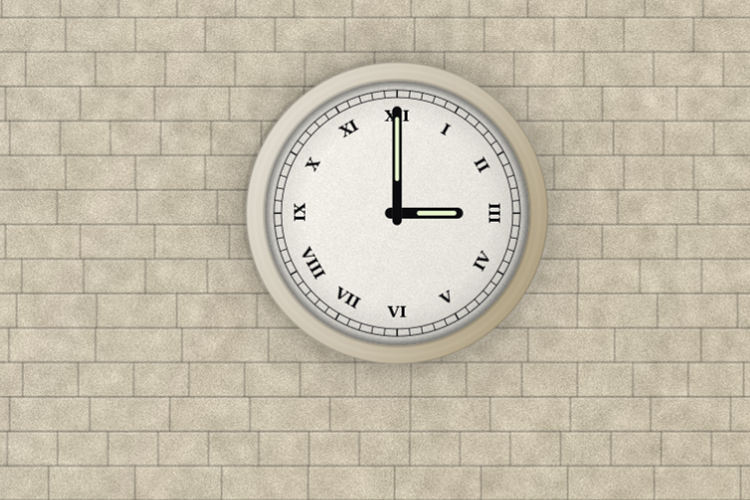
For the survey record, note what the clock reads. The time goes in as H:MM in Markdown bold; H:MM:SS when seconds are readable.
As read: **3:00**
